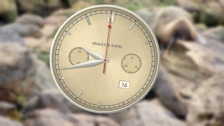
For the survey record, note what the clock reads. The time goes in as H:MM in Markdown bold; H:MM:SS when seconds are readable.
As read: **9:42**
